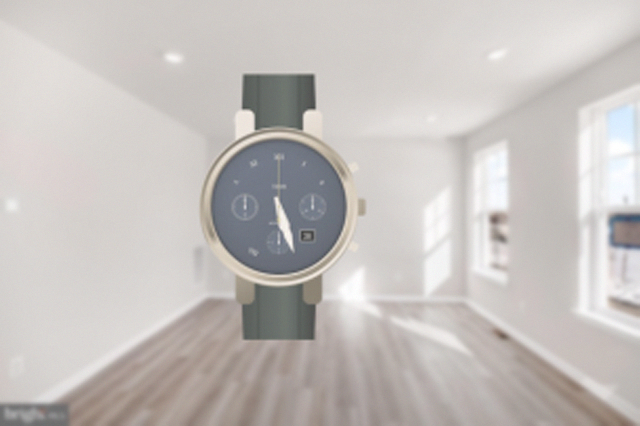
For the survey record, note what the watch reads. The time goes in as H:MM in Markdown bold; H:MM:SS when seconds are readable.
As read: **5:27**
